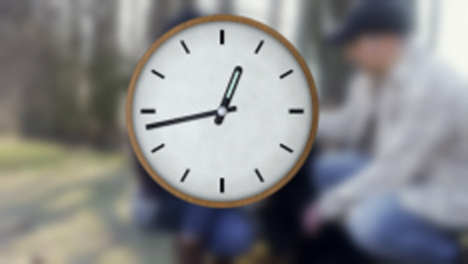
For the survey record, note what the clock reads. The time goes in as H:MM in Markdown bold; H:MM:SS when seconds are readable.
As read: **12:43**
